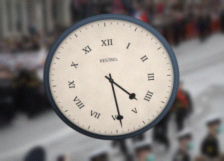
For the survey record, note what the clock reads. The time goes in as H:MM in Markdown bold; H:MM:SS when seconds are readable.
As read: **4:29**
